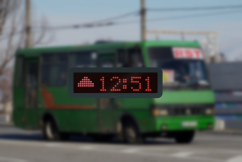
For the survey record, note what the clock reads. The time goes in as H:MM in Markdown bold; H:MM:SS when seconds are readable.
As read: **12:51**
